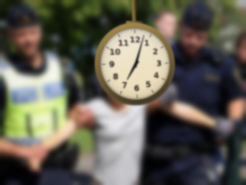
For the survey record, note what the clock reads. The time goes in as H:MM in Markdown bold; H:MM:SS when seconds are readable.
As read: **7:03**
